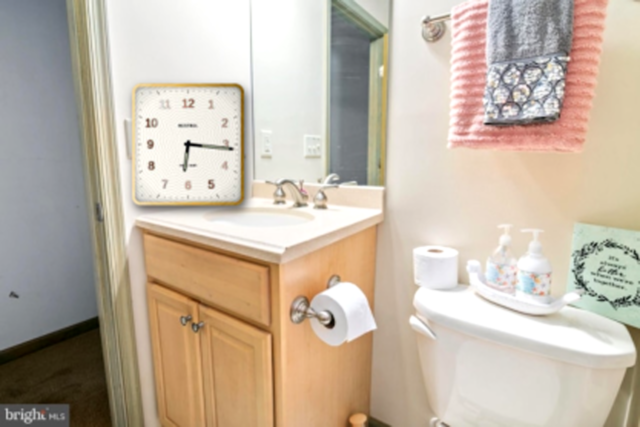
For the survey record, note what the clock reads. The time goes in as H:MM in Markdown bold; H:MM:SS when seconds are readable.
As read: **6:16**
